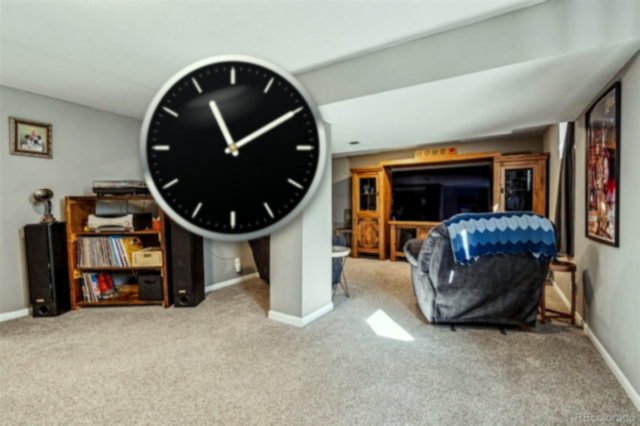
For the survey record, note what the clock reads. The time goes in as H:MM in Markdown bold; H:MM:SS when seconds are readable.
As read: **11:10**
